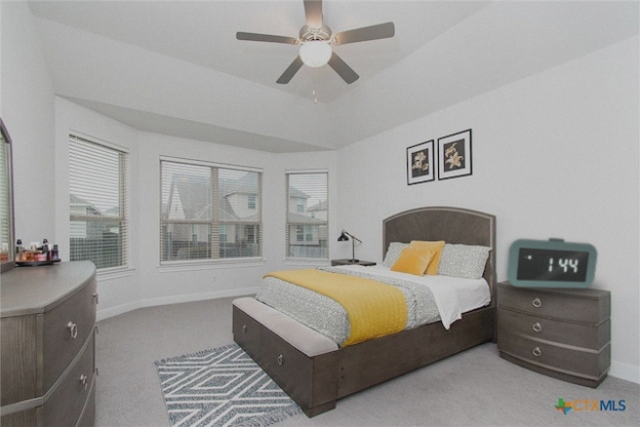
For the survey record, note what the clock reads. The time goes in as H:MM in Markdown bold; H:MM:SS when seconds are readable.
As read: **1:44**
